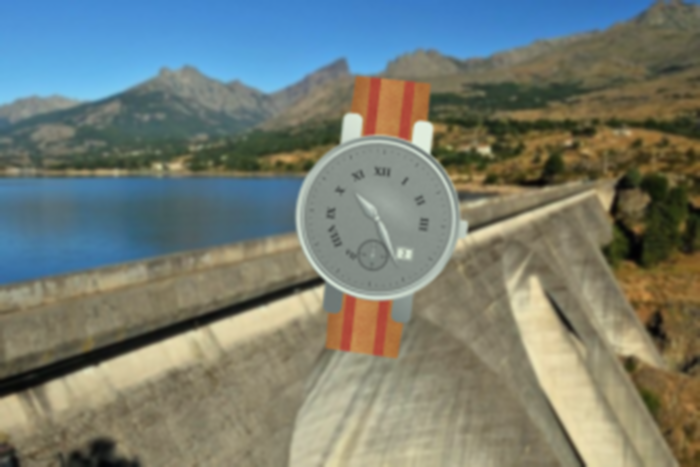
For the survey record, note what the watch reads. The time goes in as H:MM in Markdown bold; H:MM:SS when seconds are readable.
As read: **10:25**
